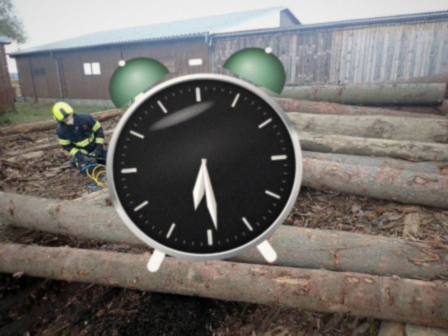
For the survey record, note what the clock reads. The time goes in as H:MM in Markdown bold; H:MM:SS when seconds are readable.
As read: **6:29**
